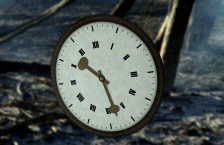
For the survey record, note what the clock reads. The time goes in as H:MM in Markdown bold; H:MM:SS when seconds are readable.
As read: **10:28**
